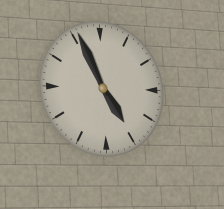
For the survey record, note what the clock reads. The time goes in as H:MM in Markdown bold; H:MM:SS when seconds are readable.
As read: **4:56**
